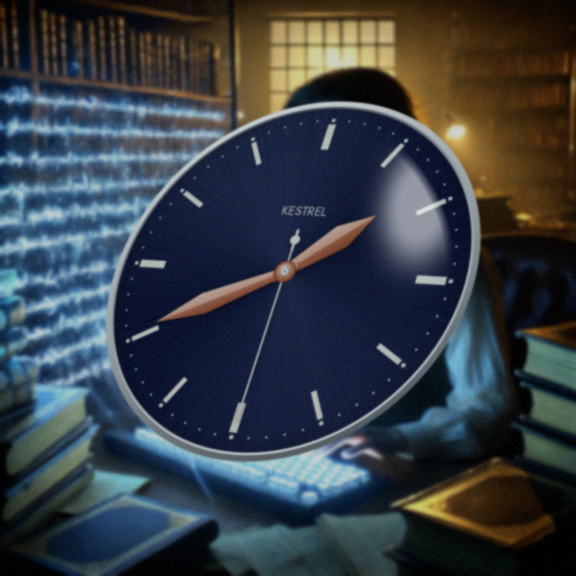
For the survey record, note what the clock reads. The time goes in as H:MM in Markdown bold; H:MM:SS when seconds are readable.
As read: **1:40:30**
